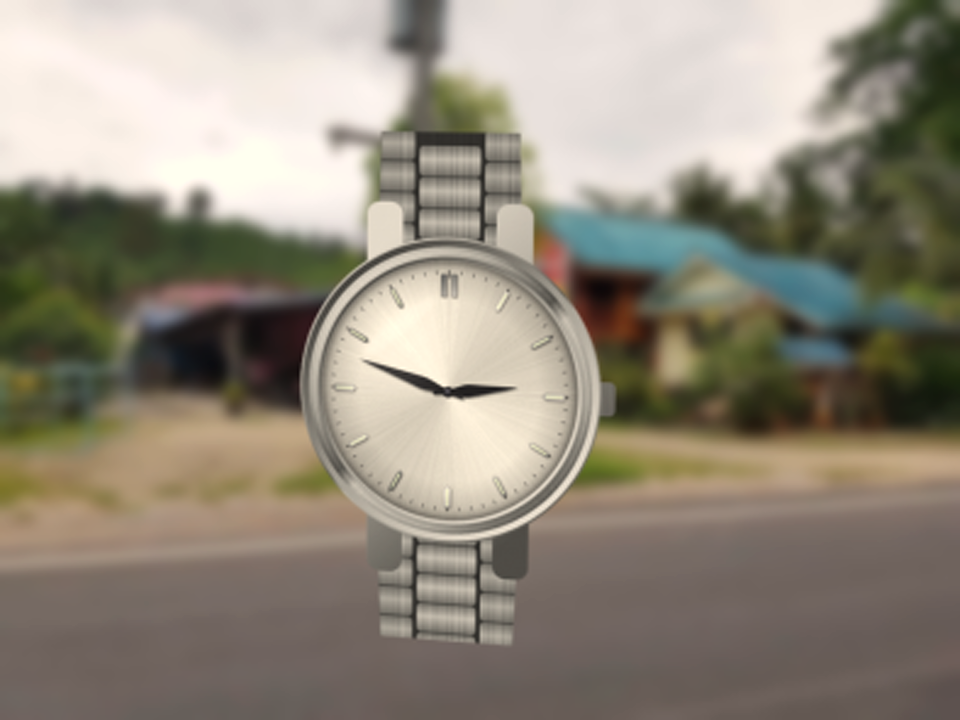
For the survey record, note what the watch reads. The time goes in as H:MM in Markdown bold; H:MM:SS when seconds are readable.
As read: **2:48**
